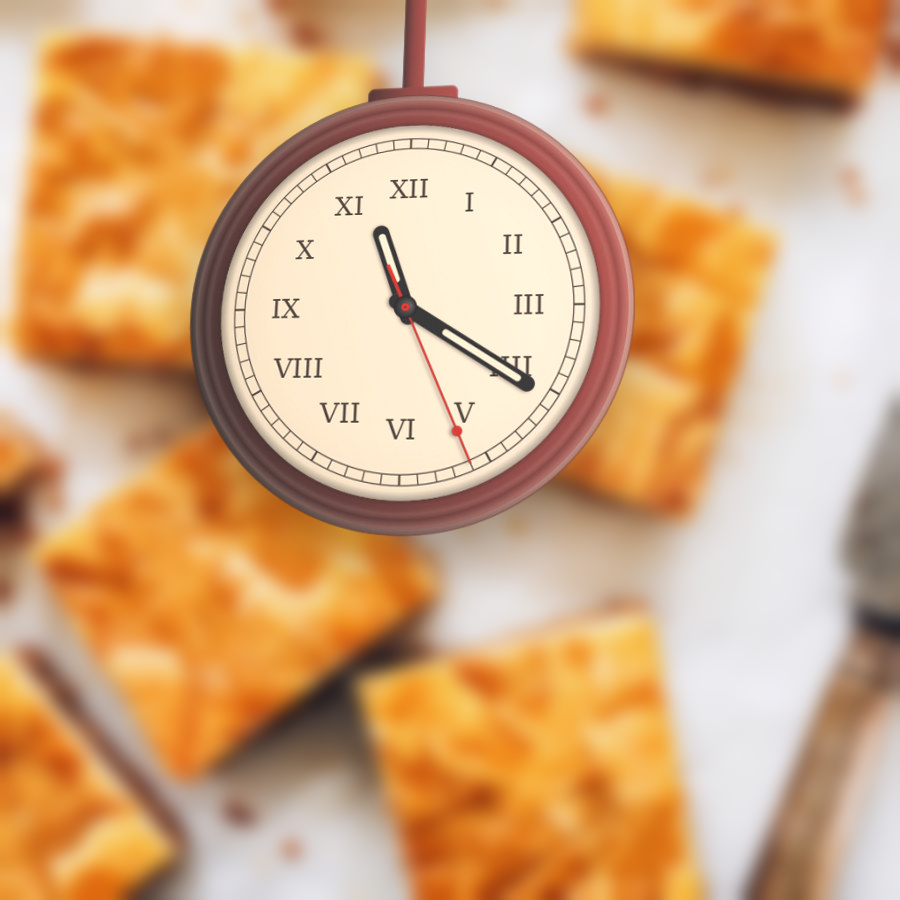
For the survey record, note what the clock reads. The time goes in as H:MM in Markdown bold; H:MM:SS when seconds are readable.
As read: **11:20:26**
